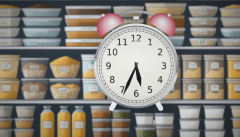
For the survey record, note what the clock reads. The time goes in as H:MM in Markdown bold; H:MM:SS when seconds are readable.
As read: **5:34**
